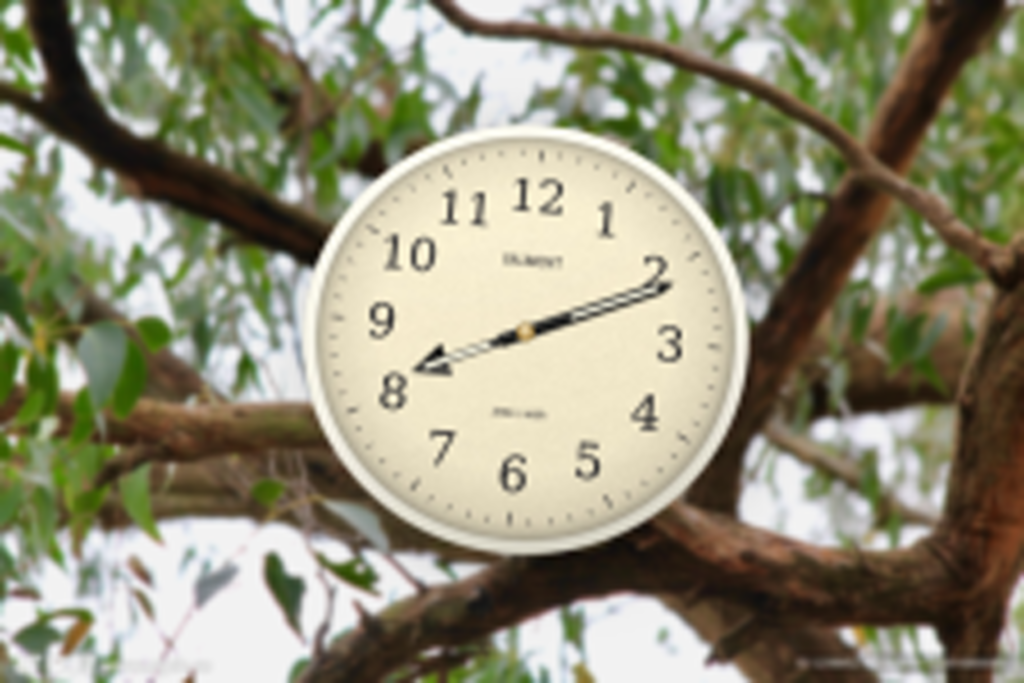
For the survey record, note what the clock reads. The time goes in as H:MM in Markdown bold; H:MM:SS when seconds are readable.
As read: **8:11**
